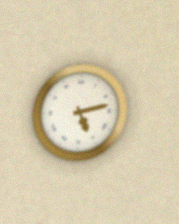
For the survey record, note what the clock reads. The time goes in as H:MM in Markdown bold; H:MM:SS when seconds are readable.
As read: **5:13**
